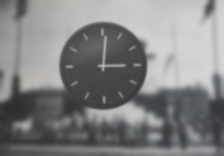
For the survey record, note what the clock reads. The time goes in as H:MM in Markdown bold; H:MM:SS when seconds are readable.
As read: **3:01**
